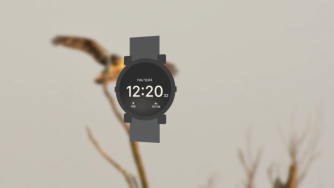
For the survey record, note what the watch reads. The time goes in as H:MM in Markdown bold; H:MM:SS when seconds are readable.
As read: **12:20**
